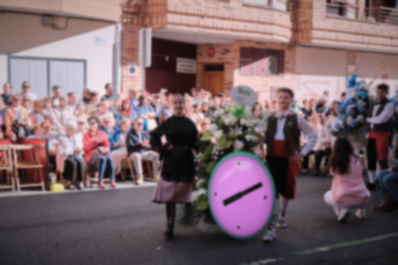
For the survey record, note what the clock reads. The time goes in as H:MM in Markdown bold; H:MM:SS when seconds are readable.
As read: **8:11**
